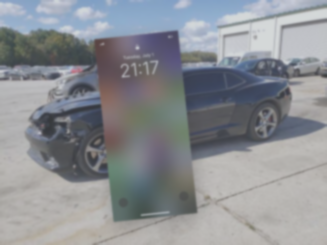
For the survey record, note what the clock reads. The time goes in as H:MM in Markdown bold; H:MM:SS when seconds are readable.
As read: **21:17**
